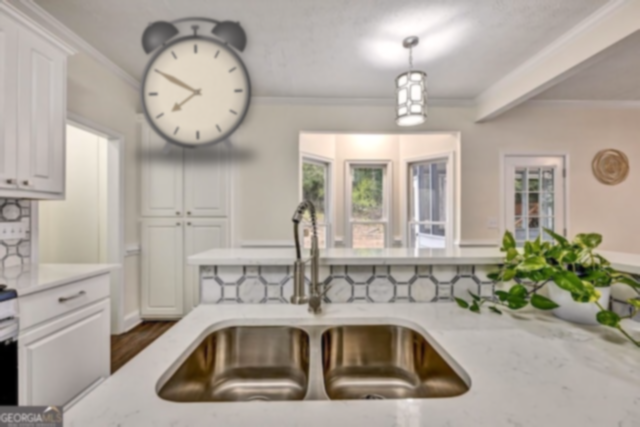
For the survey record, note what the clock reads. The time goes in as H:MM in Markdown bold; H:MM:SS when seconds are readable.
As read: **7:50**
